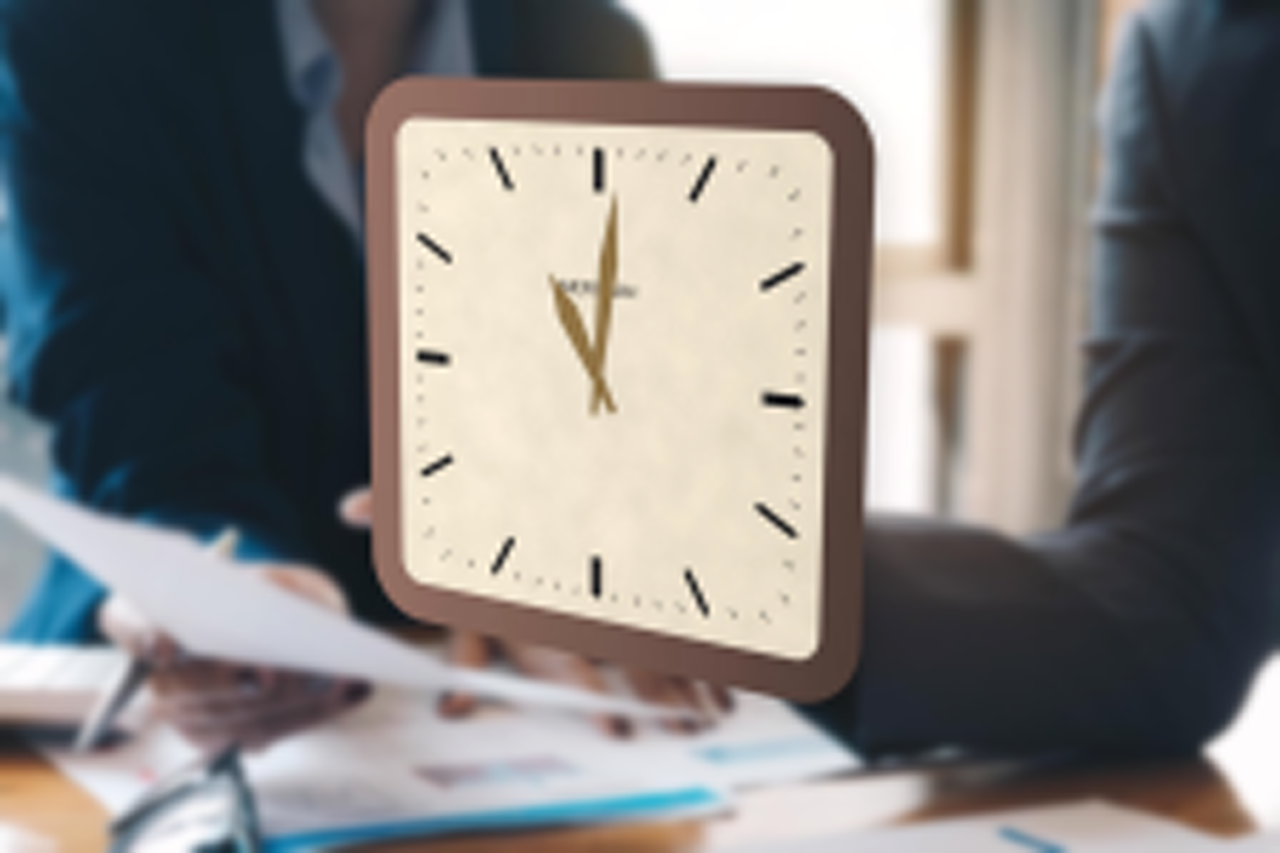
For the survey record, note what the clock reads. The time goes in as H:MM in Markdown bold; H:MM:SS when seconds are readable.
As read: **11:01**
